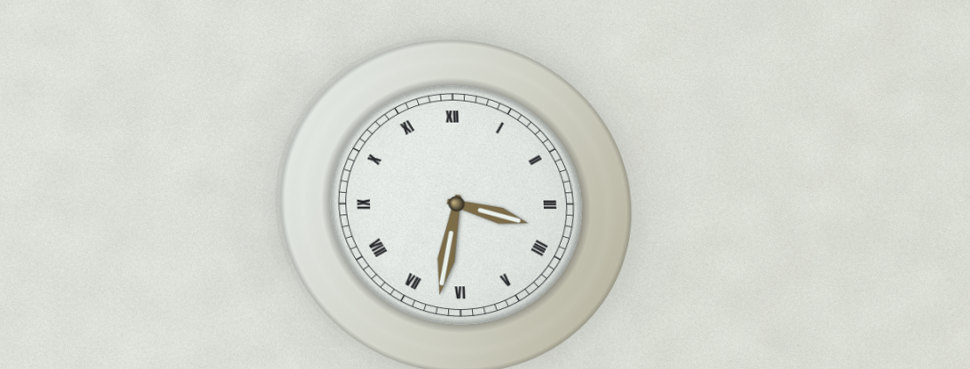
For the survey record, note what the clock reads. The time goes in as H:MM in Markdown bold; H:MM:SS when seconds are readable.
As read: **3:32**
